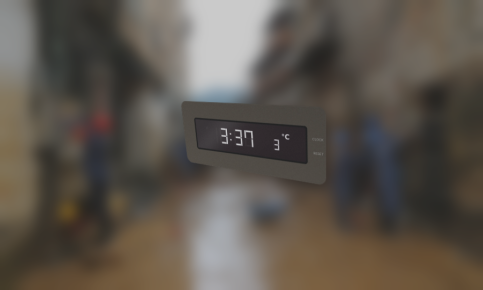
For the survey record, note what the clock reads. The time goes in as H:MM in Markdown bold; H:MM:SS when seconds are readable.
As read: **3:37**
